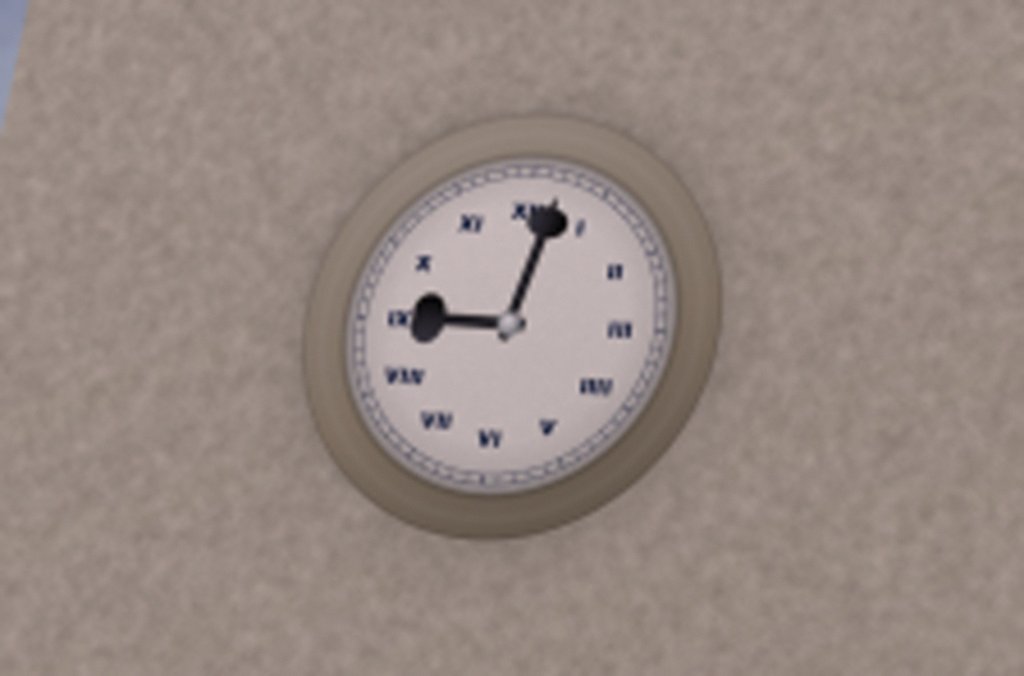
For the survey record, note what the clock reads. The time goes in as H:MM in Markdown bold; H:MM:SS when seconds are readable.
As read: **9:02**
